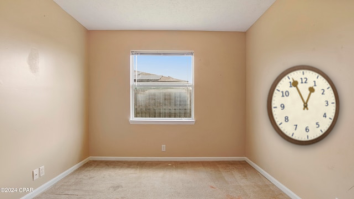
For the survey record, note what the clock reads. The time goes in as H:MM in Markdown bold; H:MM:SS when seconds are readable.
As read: **12:56**
